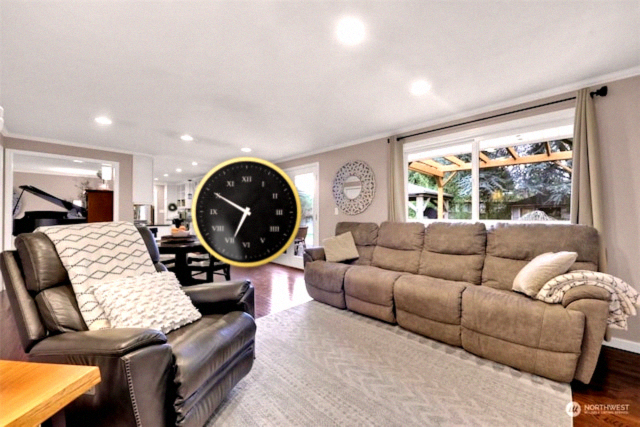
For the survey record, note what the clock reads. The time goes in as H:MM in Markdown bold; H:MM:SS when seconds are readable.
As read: **6:50**
